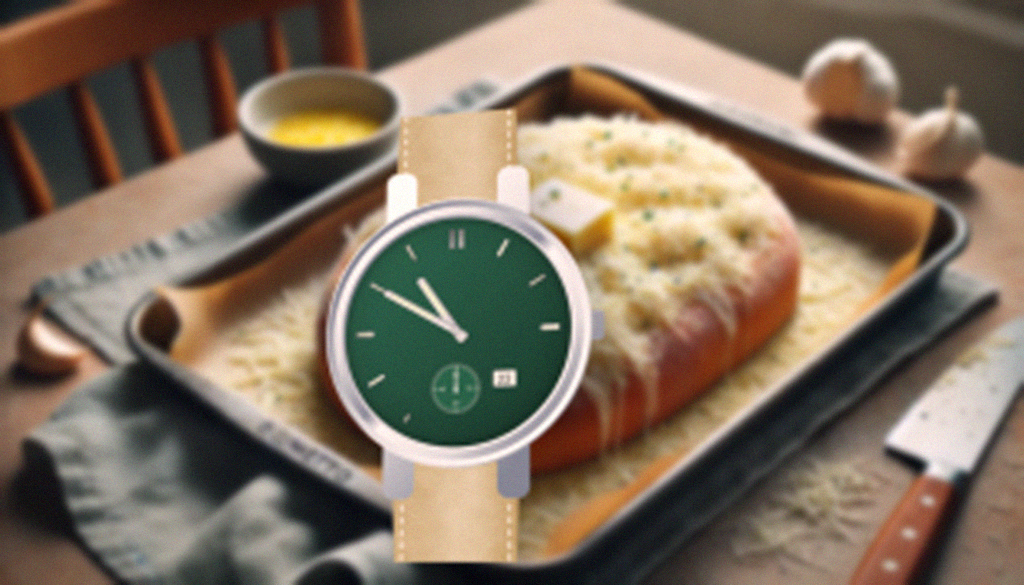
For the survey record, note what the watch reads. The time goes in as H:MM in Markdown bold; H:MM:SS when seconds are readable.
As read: **10:50**
